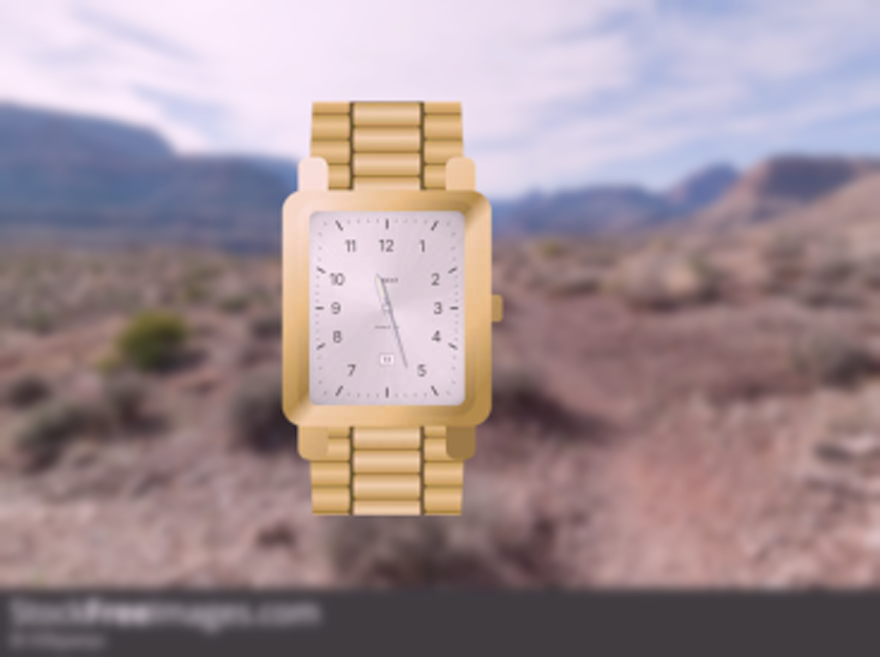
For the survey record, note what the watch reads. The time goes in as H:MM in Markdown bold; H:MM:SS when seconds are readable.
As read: **11:27**
